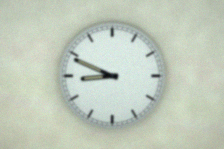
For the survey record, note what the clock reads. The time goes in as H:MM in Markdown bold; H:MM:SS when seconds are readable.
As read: **8:49**
